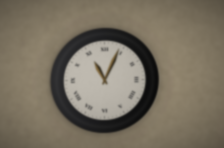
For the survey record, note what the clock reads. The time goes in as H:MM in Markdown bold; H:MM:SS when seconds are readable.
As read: **11:04**
